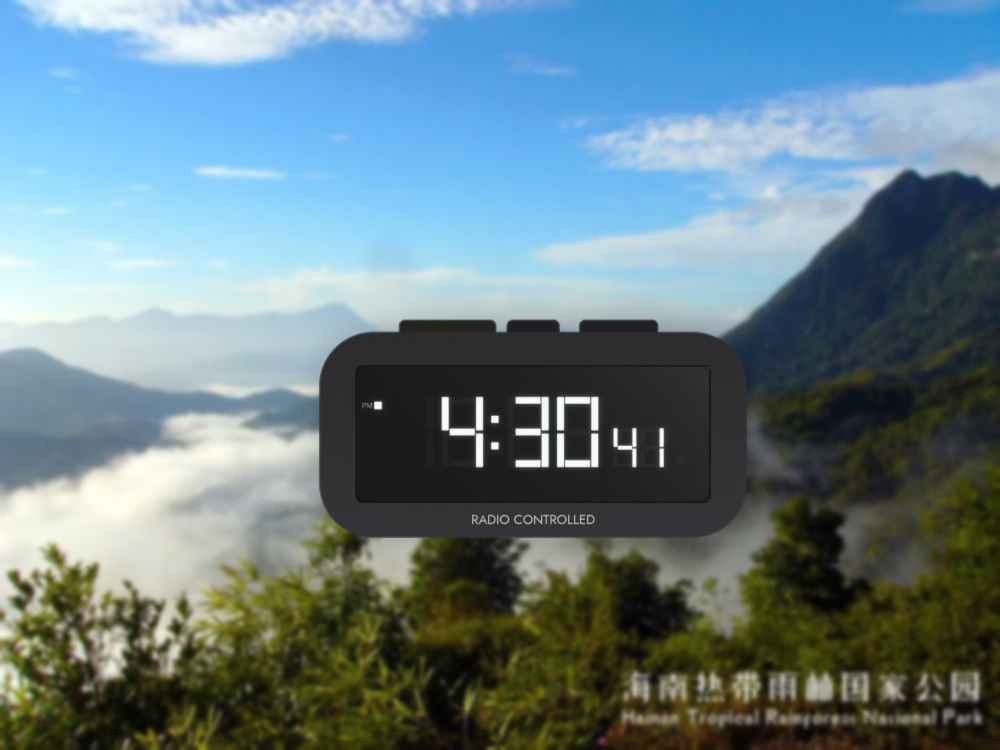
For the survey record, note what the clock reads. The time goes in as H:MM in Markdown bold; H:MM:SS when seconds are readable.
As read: **4:30:41**
